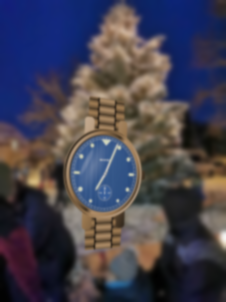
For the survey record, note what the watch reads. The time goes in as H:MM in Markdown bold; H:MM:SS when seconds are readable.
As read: **7:04**
